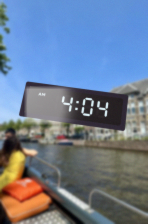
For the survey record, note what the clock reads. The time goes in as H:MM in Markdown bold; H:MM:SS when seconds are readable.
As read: **4:04**
